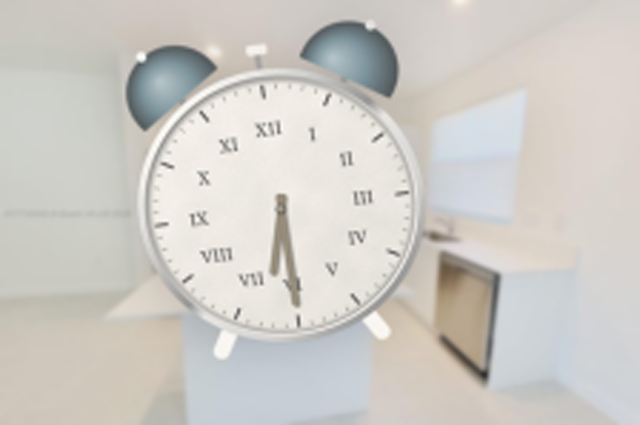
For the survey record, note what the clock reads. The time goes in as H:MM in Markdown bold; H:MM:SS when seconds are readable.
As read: **6:30**
